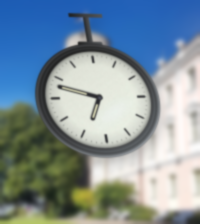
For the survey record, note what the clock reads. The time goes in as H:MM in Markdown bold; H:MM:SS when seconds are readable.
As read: **6:48**
